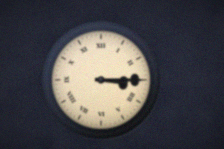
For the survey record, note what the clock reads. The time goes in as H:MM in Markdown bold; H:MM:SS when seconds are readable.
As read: **3:15**
